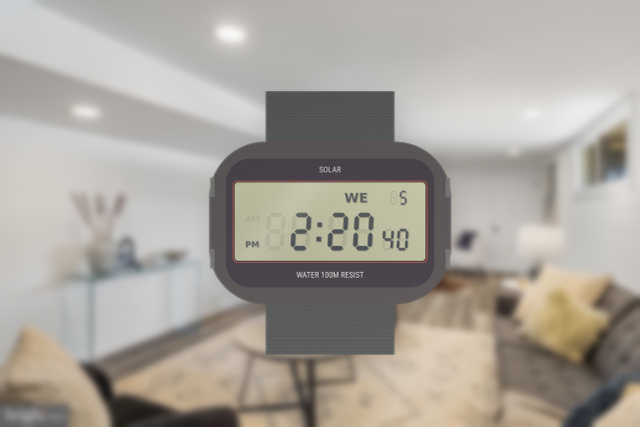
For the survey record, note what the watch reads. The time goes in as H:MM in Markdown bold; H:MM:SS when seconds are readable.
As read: **2:20:40**
